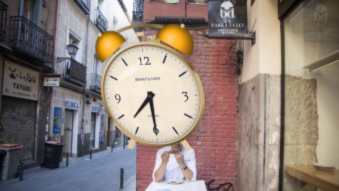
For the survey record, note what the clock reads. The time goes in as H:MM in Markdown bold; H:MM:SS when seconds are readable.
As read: **7:30**
